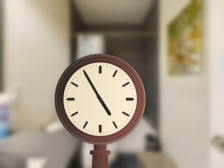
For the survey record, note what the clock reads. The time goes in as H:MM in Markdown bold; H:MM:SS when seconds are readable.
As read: **4:55**
